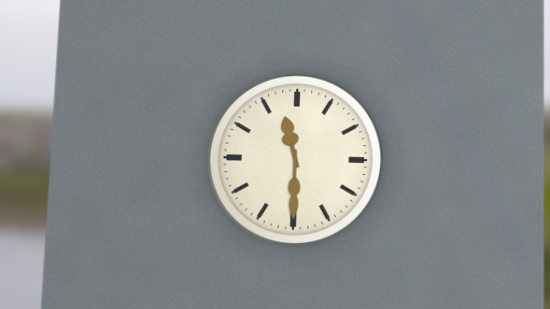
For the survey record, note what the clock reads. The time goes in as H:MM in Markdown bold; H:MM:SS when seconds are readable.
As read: **11:30**
